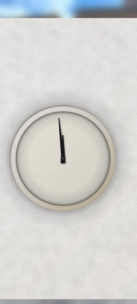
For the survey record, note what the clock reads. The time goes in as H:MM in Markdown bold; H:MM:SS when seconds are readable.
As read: **11:59**
